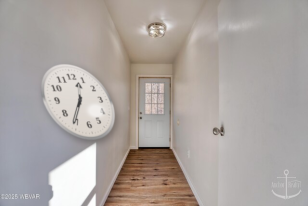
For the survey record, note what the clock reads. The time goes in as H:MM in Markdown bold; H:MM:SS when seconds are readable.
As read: **12:36**
